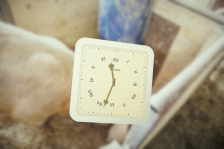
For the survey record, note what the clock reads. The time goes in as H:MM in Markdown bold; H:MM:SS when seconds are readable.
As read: **11:33**
